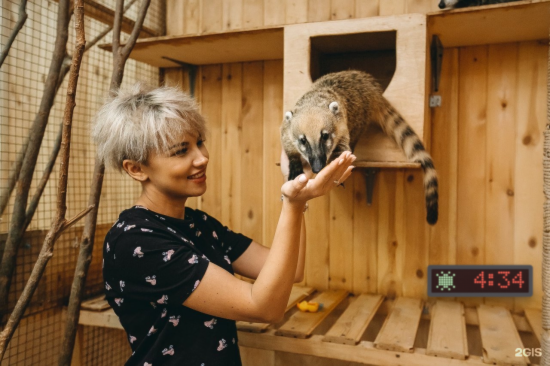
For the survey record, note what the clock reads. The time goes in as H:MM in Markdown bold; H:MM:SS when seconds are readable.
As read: **4:34**
